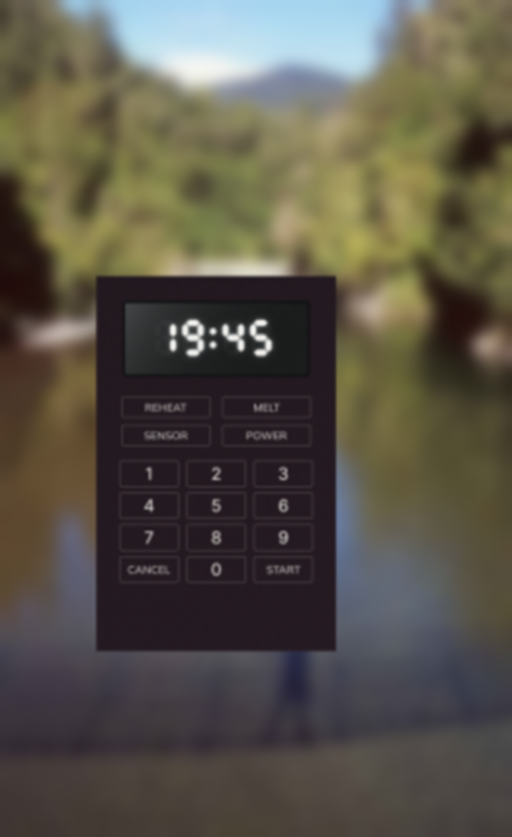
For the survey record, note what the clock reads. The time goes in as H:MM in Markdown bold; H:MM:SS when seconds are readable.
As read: **19:45**
